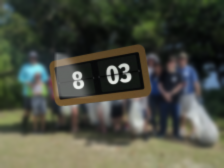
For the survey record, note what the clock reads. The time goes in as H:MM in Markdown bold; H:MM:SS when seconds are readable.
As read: **8:03**
